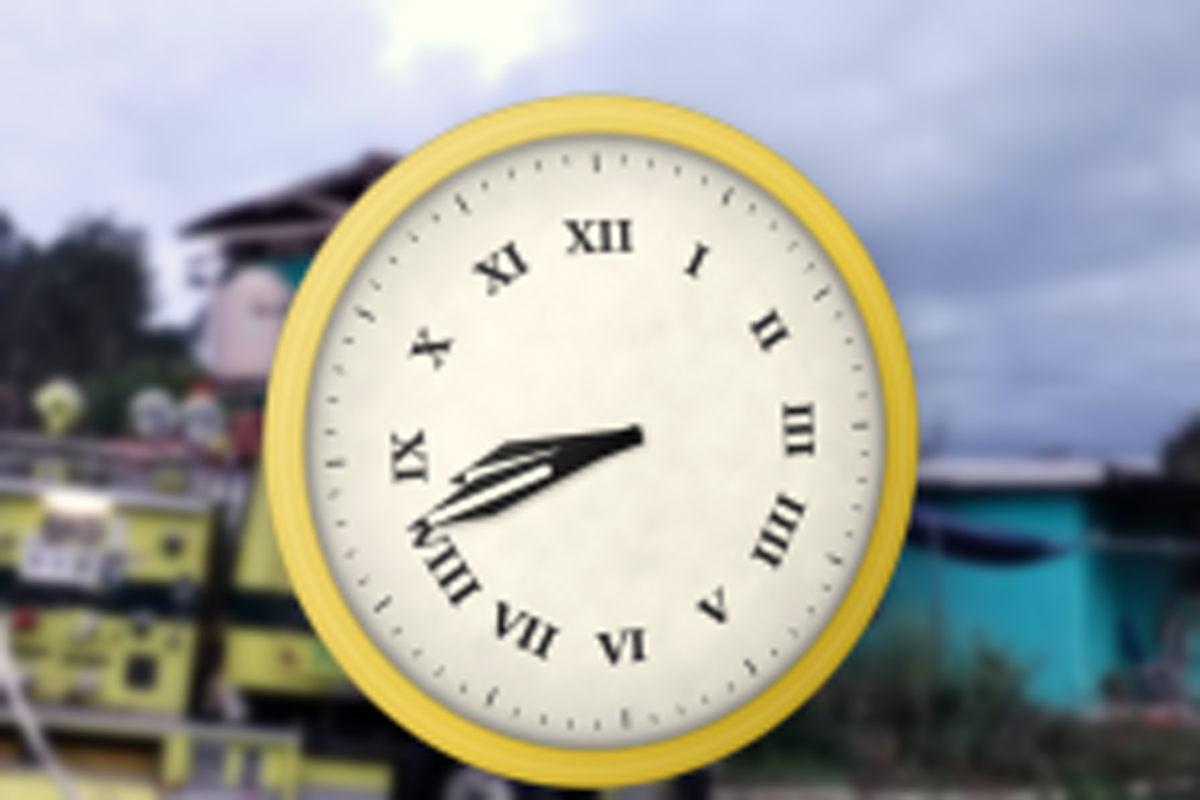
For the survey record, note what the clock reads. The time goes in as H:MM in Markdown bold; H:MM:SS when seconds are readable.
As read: **8:42**
